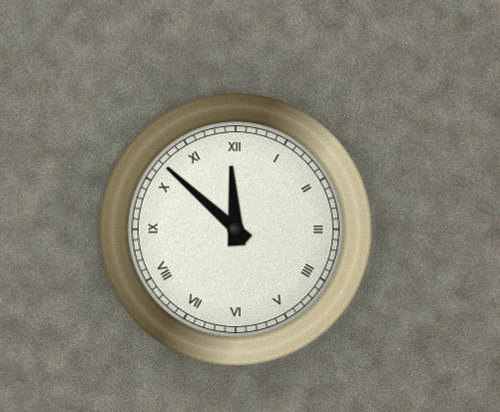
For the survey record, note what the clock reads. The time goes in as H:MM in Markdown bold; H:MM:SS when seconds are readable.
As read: **11:52**
